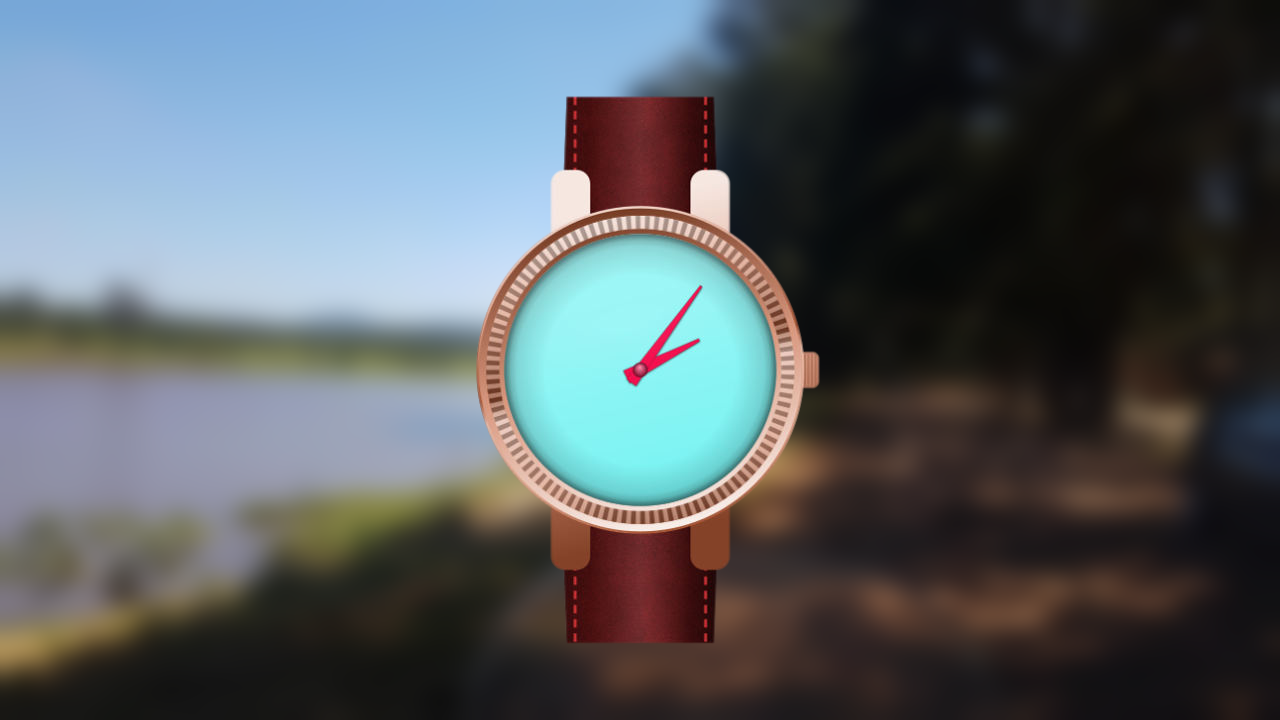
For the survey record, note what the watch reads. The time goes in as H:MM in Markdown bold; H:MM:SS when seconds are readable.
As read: **2:06**
